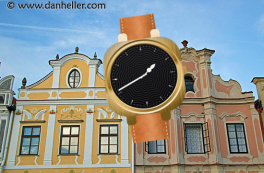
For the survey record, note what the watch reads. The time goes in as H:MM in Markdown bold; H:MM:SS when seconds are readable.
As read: **1:41**
